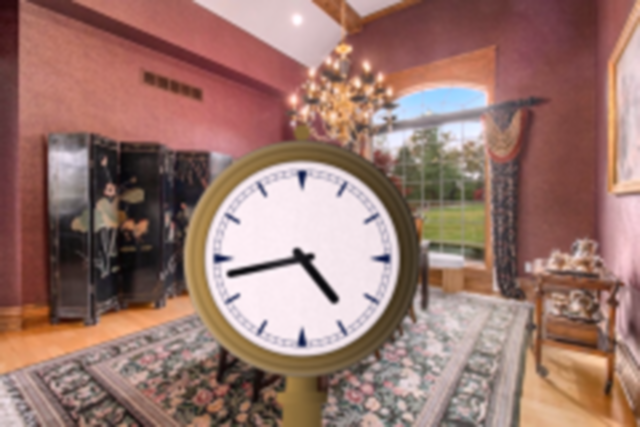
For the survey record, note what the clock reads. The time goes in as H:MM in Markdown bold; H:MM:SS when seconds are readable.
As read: **4:43**
